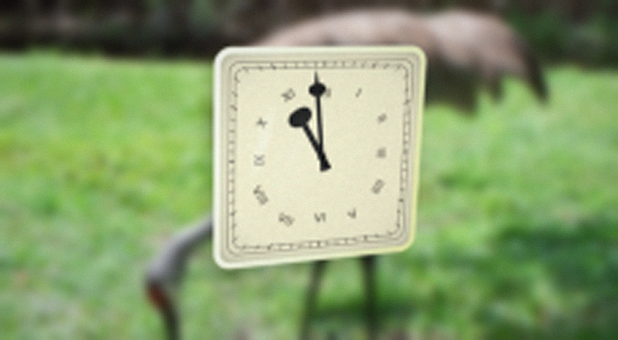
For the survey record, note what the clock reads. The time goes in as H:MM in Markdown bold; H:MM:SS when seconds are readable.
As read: **10:59**
